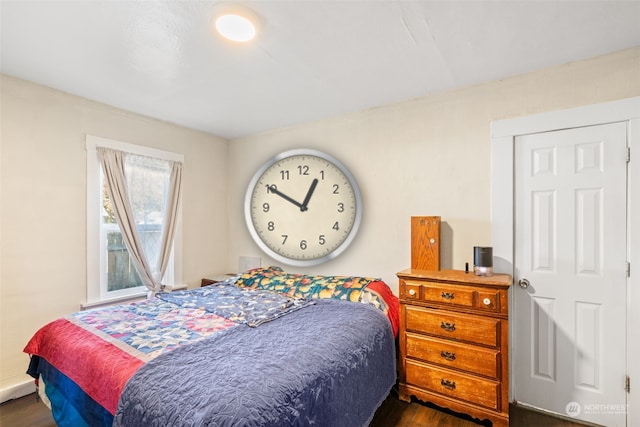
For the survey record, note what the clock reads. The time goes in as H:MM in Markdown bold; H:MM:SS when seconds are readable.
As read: **12:50**
